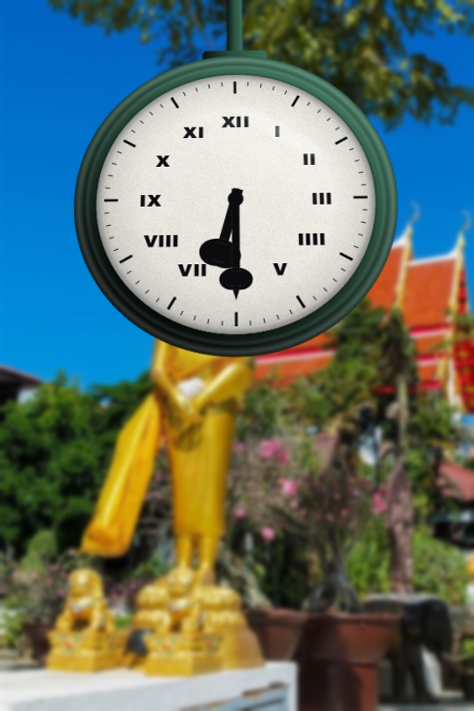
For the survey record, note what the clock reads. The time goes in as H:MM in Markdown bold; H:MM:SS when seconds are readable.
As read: **6:30**
